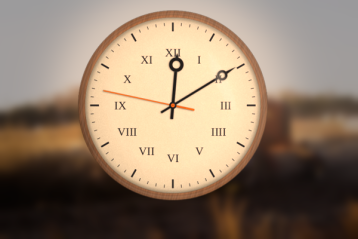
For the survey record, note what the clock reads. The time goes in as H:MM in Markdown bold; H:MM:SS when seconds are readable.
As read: **12:09:47**
